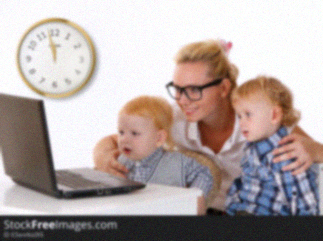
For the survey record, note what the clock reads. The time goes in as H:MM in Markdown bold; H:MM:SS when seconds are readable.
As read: **11:58**
